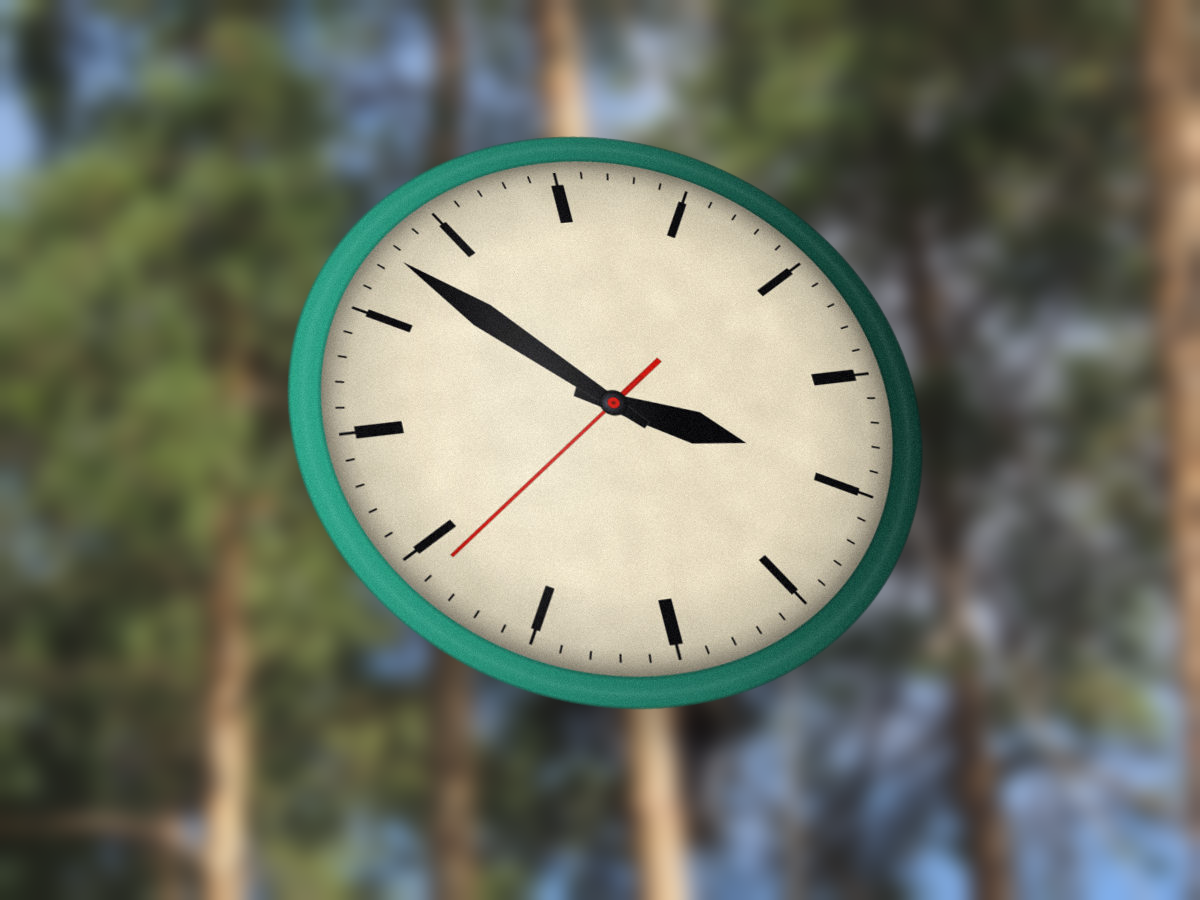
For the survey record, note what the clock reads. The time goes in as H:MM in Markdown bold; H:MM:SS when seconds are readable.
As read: **3:52:39**
